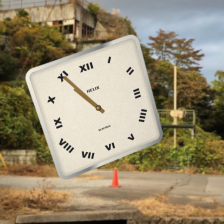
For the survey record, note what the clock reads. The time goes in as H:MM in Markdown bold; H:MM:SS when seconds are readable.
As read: **10:55**
